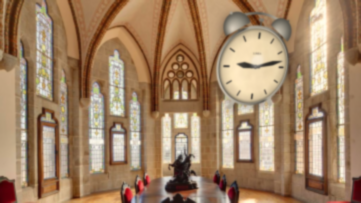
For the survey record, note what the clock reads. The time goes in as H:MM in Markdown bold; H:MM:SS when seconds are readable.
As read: **9:13**
